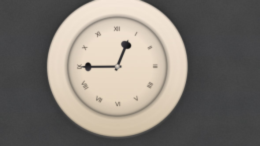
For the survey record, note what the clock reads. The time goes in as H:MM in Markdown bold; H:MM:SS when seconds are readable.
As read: **12:45**
